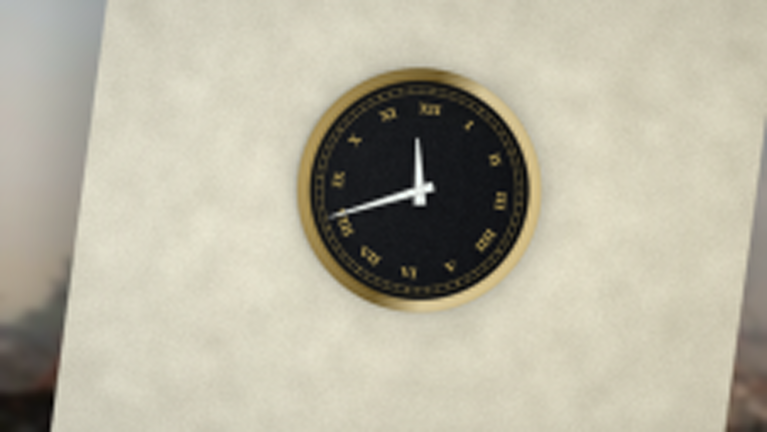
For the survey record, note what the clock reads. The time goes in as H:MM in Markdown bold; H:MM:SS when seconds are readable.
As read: **11:41**
